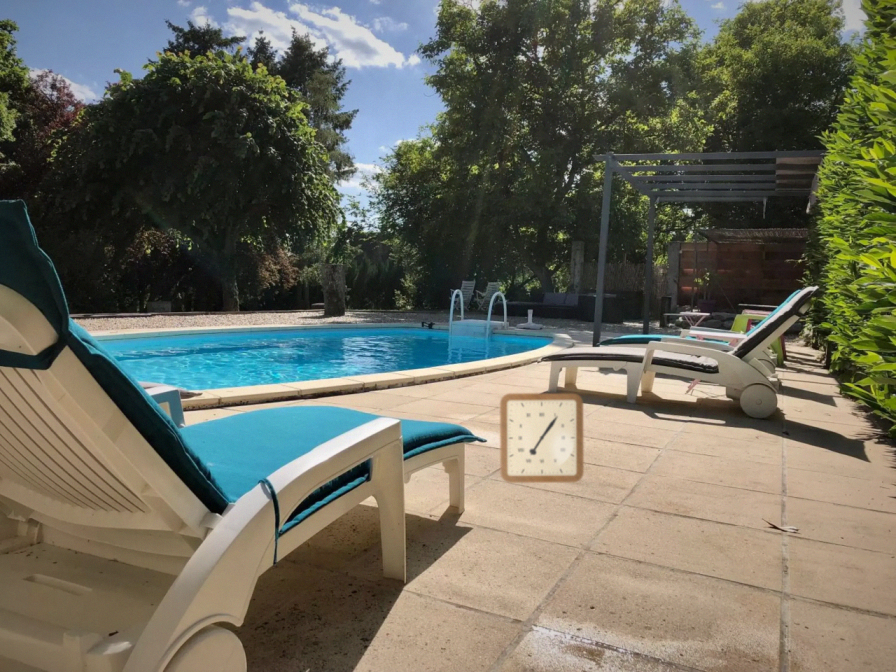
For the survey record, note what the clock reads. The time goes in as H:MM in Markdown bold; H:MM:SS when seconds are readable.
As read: **7:06**
